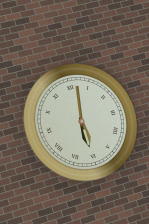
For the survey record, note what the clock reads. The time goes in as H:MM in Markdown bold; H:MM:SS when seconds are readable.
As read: **6:02**
